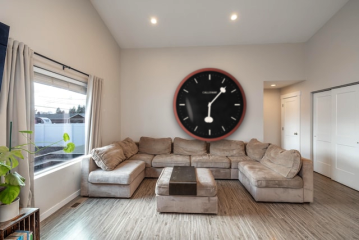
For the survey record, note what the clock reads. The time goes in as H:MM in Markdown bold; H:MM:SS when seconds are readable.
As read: **6:07**
